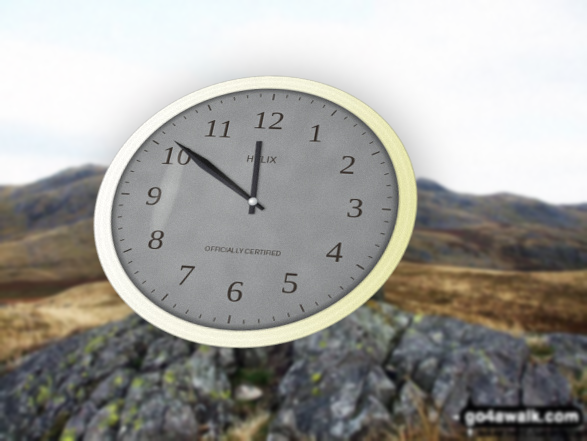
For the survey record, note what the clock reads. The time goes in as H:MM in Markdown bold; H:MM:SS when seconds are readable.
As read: **11:51**
